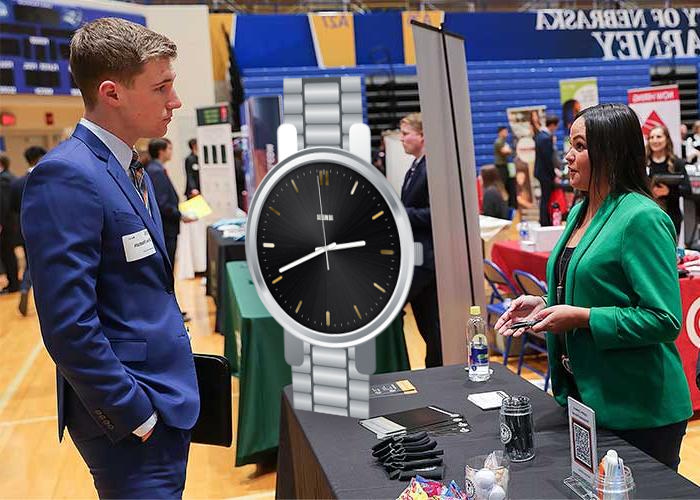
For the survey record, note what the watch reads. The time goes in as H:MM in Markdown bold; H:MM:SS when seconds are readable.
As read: **2:40:59**
